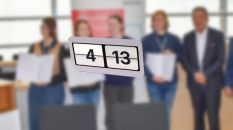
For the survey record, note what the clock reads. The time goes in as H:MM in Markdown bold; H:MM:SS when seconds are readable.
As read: **4:13**
